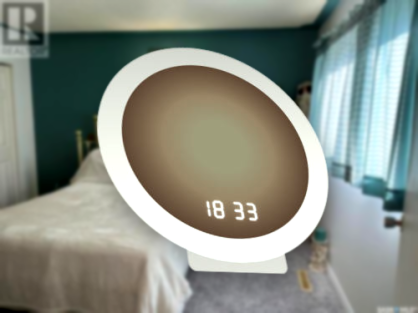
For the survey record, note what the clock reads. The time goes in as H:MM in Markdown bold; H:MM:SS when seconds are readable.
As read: **18:33**
